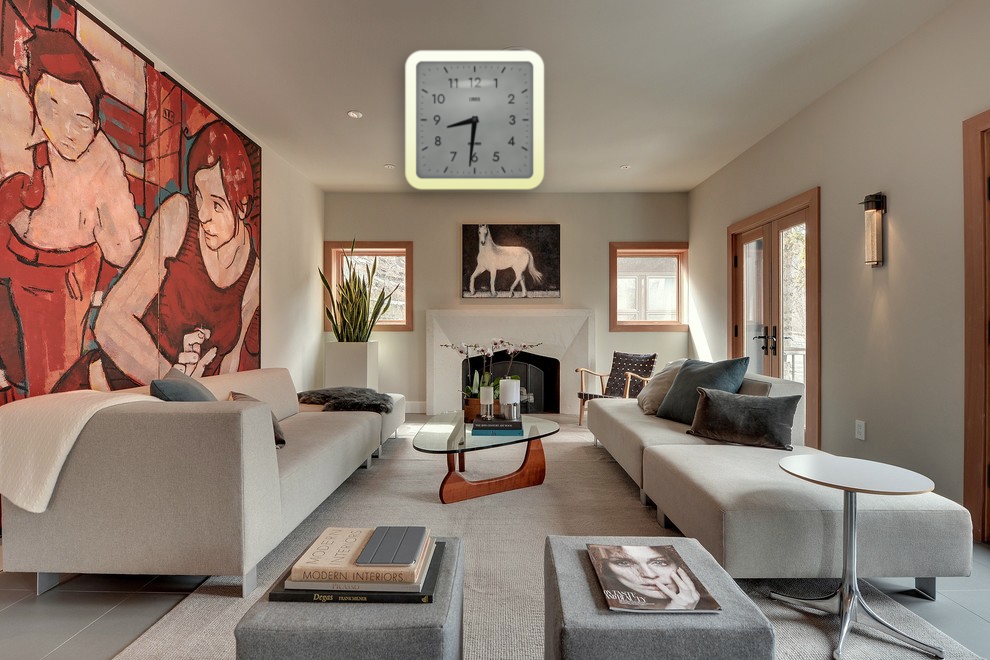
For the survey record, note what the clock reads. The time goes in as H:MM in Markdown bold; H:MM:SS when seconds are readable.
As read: **8:31**
